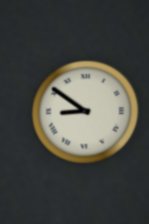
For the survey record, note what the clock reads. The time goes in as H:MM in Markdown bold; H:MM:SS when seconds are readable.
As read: **8:51**
